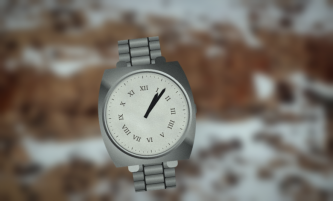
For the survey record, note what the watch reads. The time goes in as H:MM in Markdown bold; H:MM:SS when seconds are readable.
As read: **1:07**
